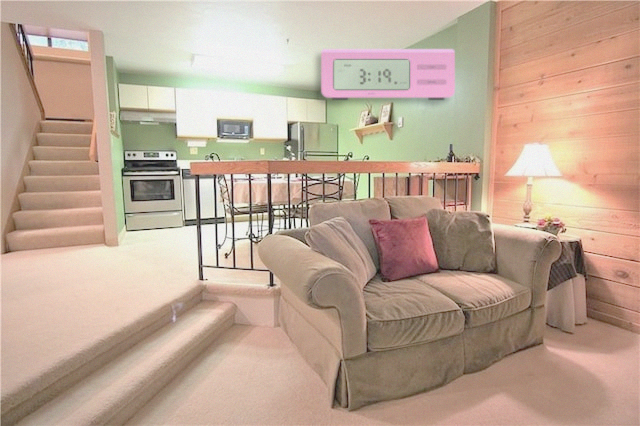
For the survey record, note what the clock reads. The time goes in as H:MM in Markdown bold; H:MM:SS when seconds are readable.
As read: **3:19**
